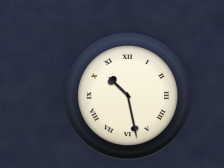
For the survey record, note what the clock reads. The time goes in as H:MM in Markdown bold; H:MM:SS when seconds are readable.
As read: **10:28**
